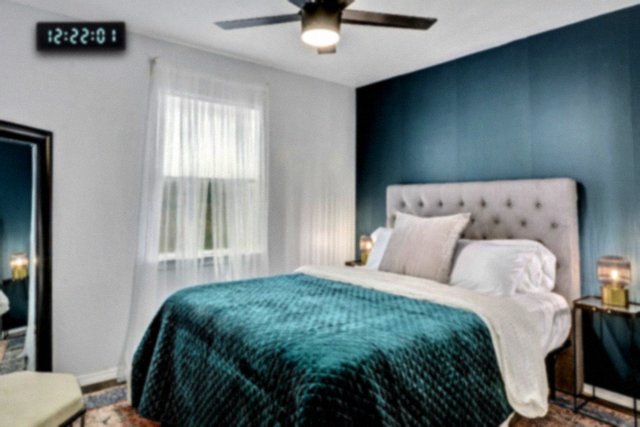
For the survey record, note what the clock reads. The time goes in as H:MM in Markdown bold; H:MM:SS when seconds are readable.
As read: **12:22:01**
